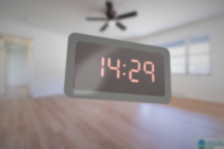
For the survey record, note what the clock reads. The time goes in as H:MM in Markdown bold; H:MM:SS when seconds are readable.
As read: **14:29**
